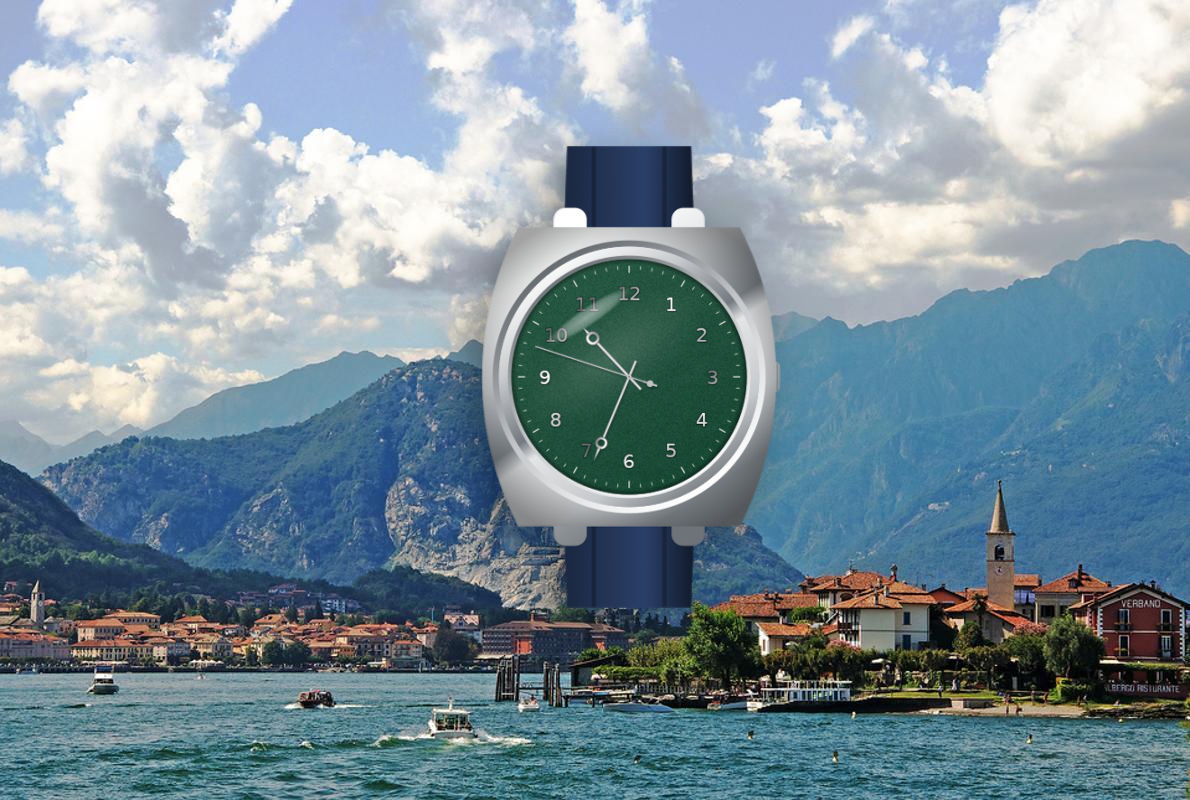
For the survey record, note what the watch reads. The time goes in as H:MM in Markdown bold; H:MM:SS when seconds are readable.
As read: **10:33:48**
